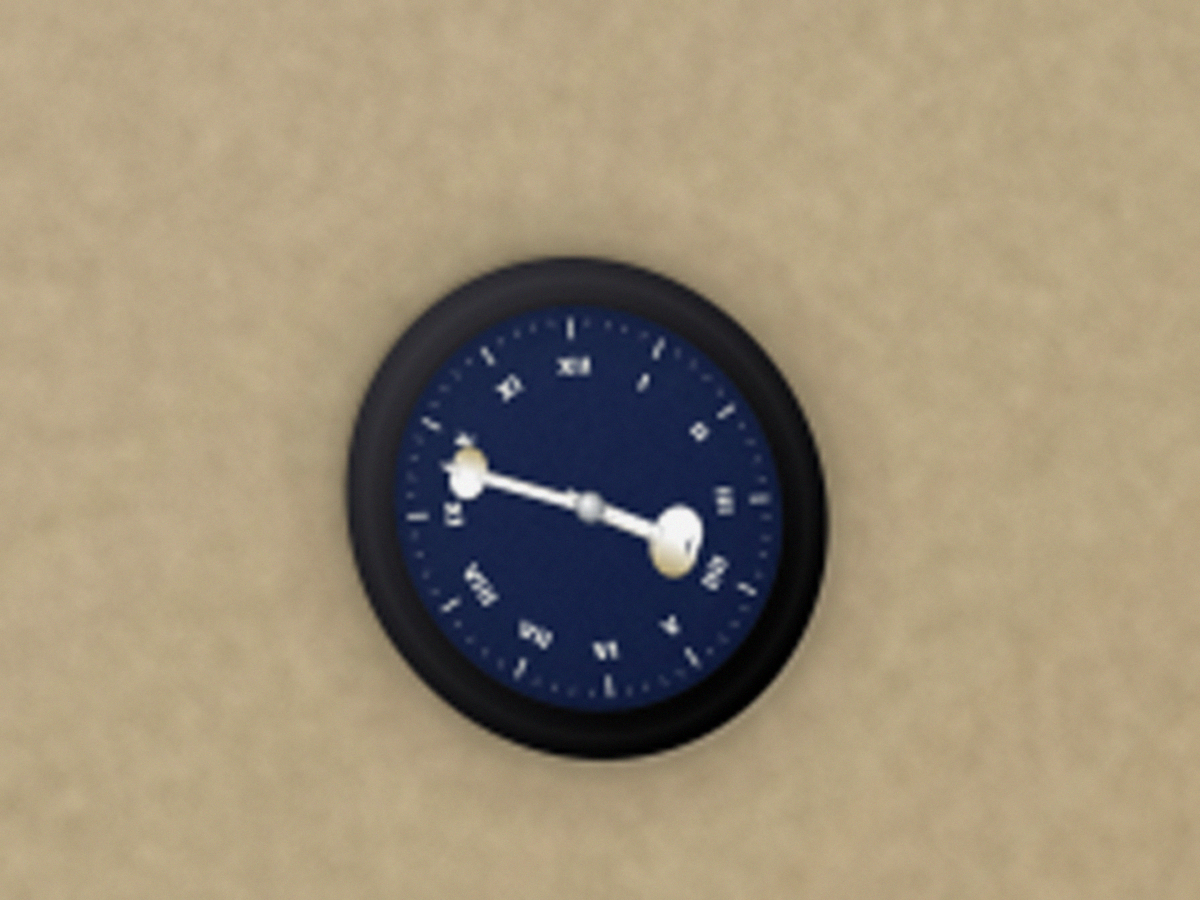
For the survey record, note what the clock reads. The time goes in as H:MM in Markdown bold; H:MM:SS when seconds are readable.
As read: **3:48**
